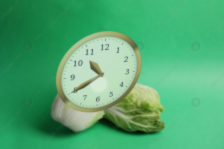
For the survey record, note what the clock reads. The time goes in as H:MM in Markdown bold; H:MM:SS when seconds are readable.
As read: **10:40**
